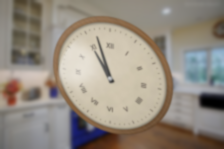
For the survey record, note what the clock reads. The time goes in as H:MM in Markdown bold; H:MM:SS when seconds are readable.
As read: **10:57**
